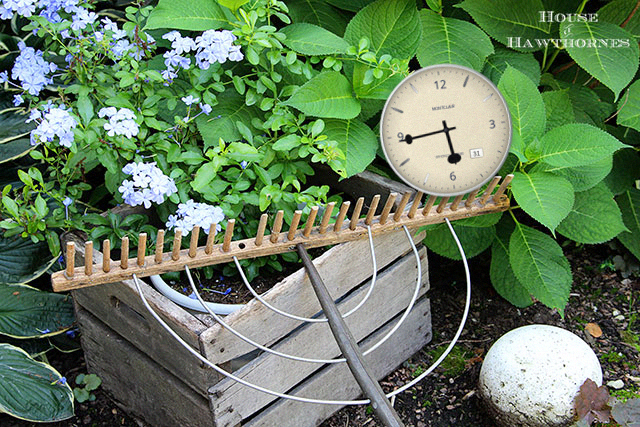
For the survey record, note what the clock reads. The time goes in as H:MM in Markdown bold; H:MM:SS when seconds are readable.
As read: **5:44**
